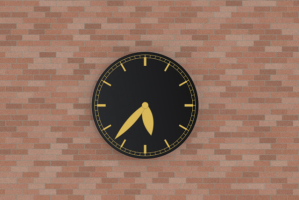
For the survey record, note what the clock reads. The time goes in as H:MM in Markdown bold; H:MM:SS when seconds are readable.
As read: **5:37**
